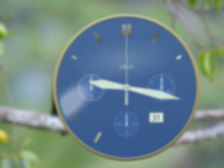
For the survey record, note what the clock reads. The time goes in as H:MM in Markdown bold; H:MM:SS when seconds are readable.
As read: **9:17**
